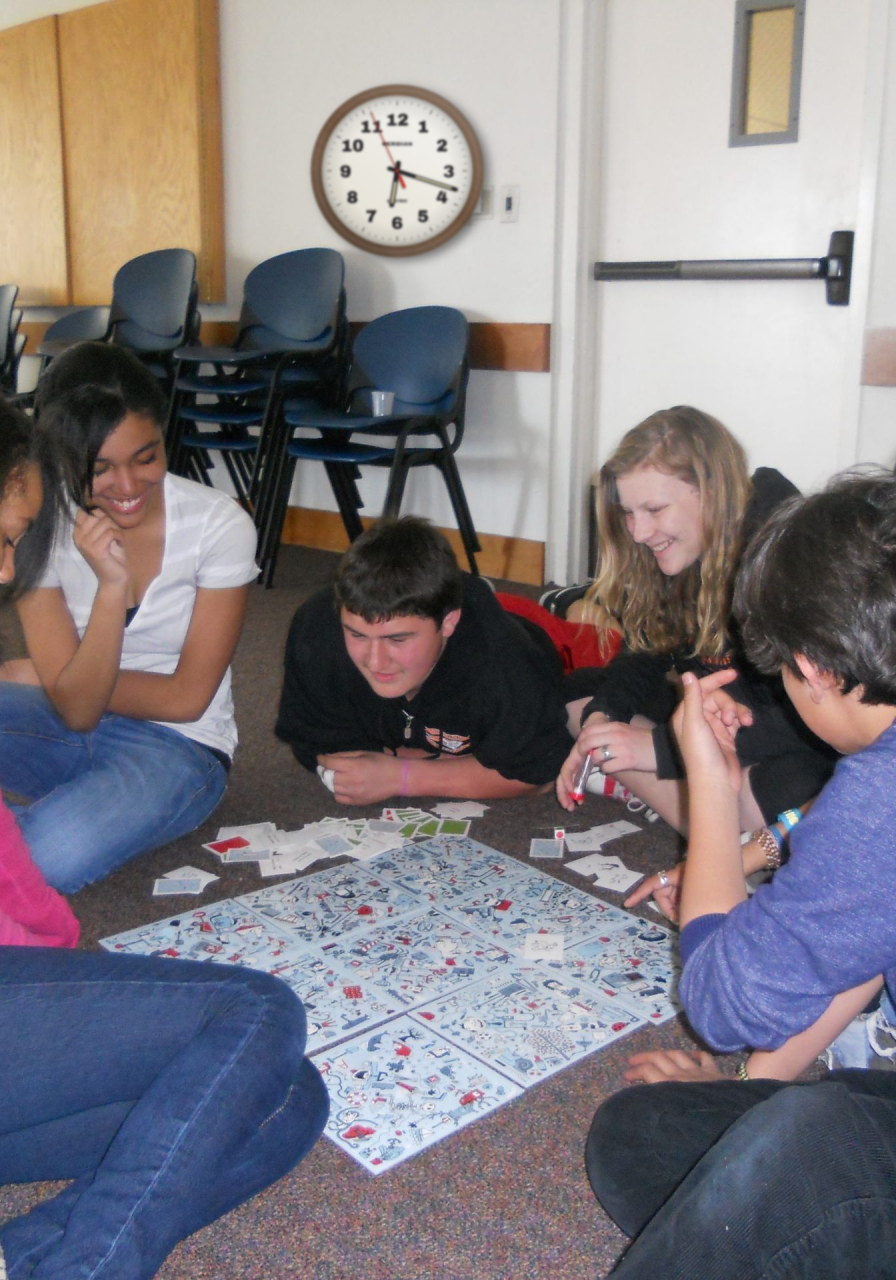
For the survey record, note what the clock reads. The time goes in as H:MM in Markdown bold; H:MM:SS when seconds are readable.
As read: **6:17:56**
